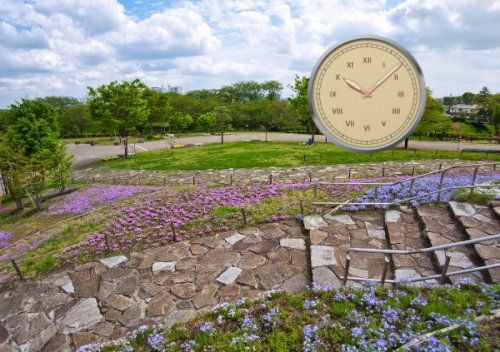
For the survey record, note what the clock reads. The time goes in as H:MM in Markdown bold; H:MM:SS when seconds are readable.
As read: **10:08**
